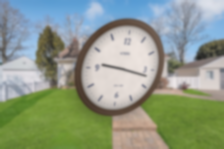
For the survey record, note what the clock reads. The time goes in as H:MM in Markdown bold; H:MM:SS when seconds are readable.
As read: **9:17**
